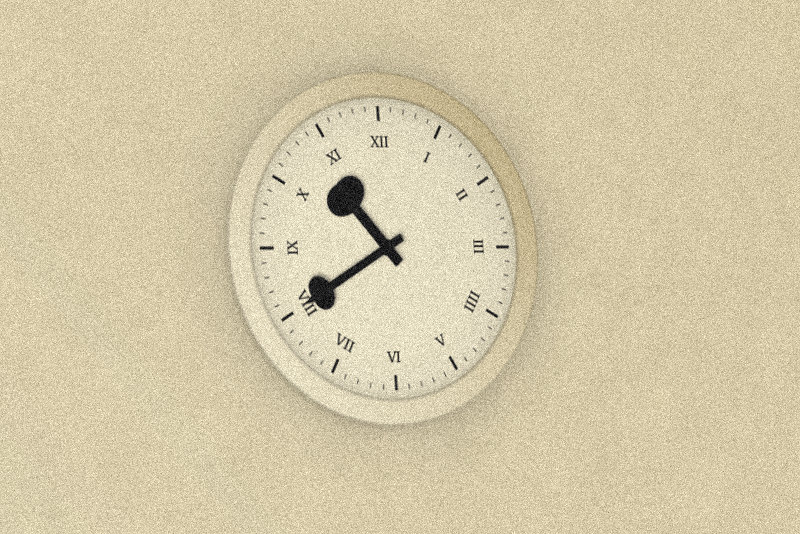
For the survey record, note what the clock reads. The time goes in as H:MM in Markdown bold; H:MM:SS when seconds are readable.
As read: **10:40**
